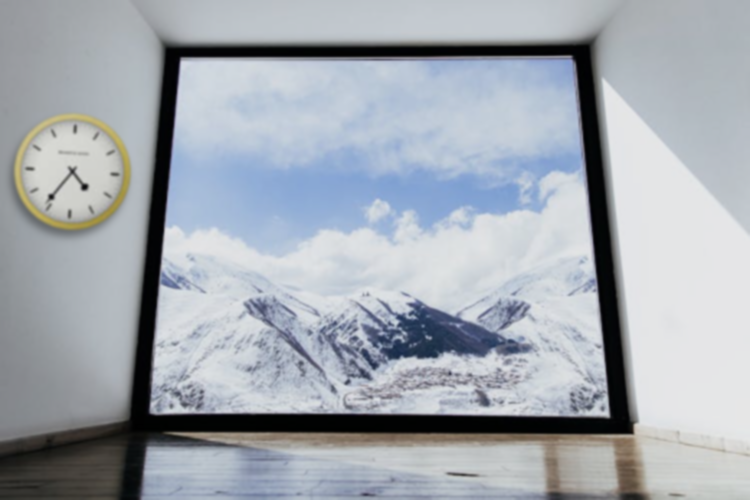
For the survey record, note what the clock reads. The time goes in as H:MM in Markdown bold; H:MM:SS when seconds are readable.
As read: **4:36**
